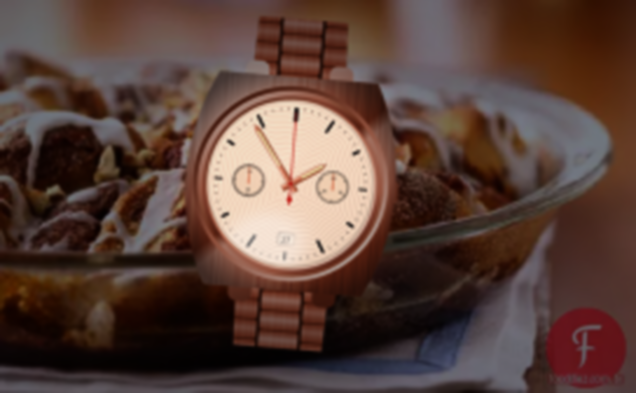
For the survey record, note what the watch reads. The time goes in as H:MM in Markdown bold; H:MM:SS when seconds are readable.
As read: **1:54**
